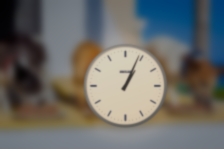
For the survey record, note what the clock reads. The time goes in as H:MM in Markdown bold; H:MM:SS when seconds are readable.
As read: **1:04**
